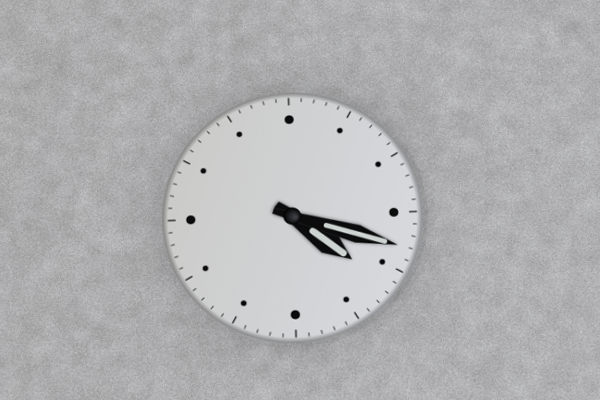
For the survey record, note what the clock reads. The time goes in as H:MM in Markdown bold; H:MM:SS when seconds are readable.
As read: **4:18**
